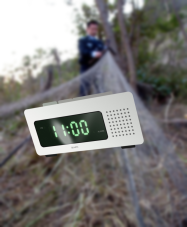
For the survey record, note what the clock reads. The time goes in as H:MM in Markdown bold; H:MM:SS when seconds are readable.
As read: **11:00**
